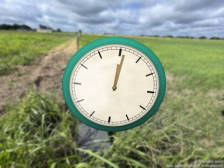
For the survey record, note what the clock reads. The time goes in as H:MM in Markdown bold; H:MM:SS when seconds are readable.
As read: **12:01**
